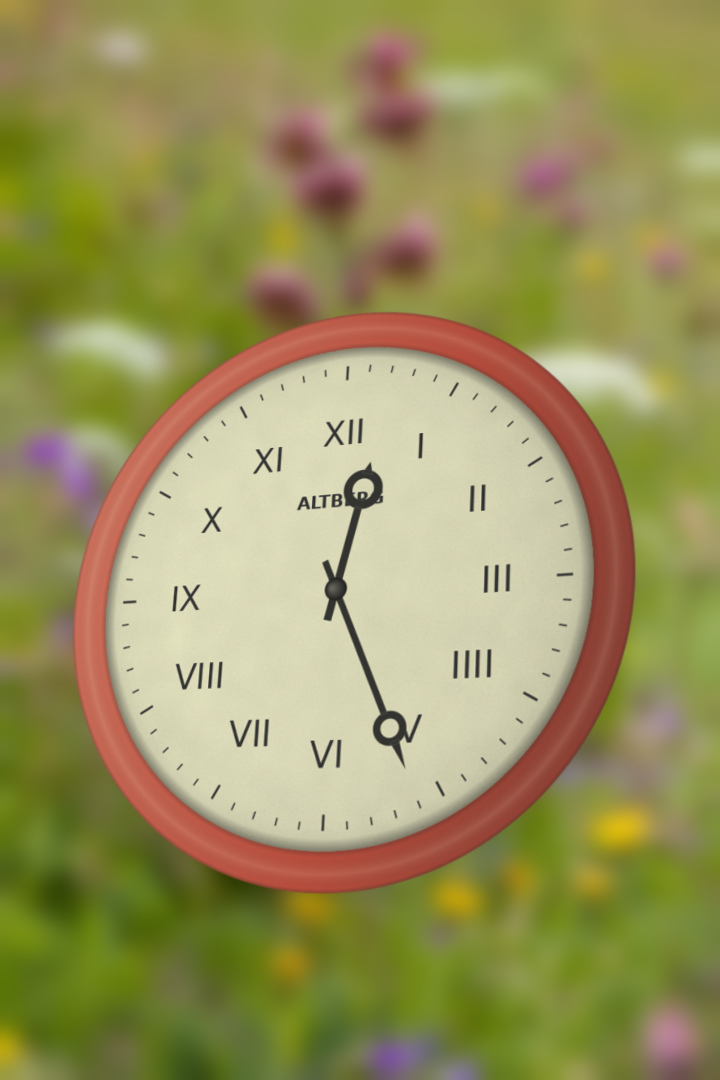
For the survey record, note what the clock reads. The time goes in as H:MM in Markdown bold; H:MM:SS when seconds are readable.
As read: **12:26**
